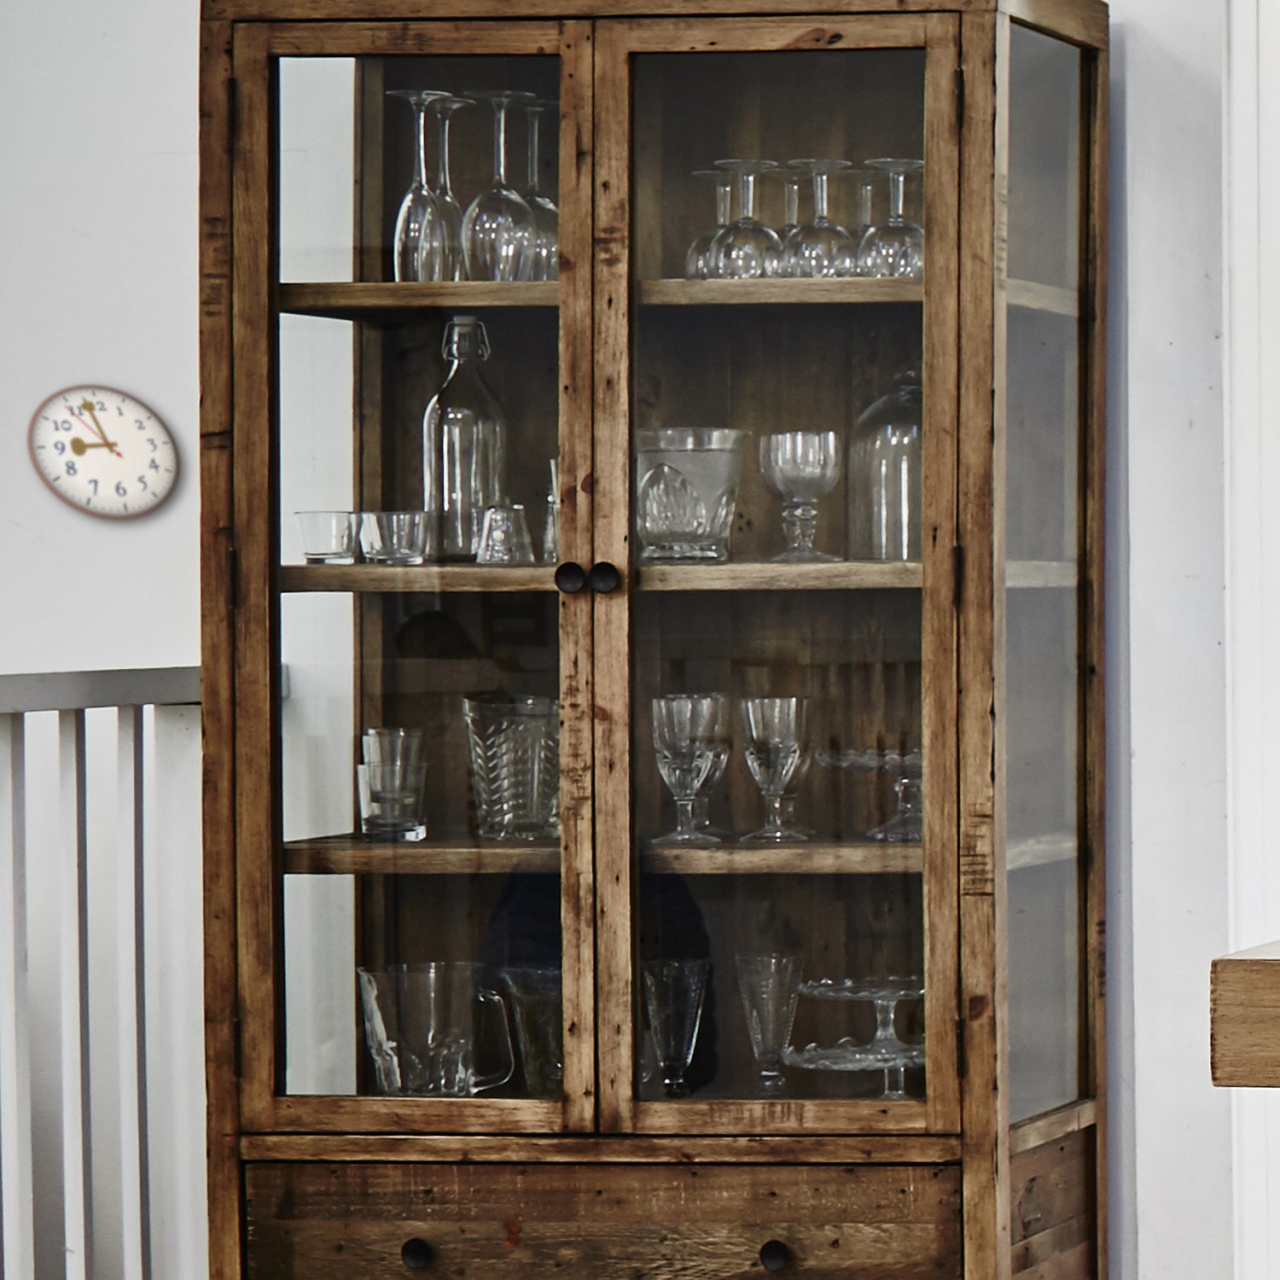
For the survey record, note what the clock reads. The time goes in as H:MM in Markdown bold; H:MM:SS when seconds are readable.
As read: **8:57:54**
